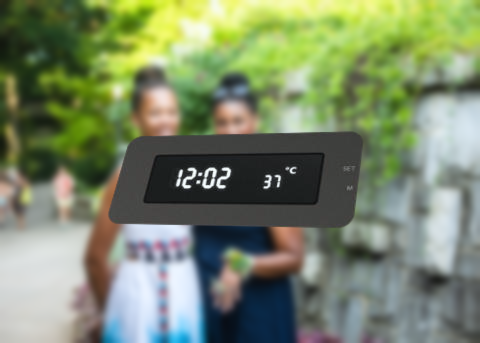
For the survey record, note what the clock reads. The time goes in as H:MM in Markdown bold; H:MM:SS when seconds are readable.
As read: **12:02**
